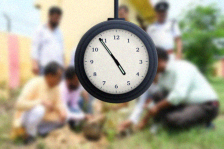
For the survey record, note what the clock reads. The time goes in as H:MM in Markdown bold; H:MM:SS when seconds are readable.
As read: **4:54**
